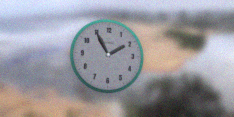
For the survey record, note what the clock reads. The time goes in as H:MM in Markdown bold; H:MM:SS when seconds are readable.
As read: **1:55**
